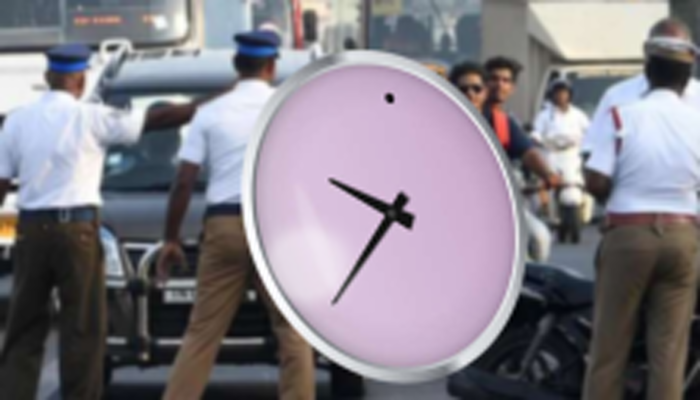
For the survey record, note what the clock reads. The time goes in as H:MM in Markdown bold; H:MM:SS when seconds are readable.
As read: **9:36**
